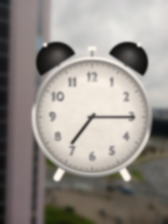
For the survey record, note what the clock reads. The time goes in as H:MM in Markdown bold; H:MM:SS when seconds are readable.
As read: **7:15**
